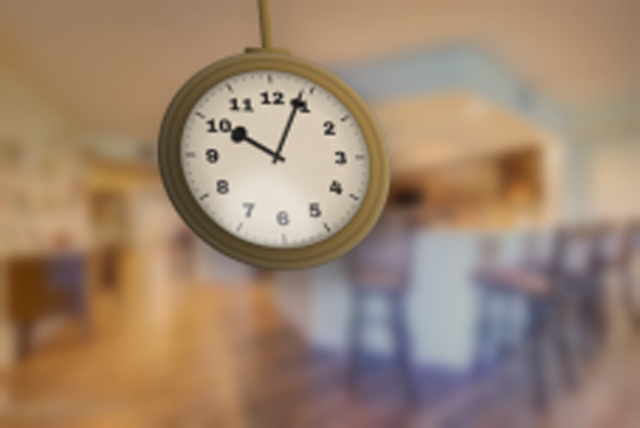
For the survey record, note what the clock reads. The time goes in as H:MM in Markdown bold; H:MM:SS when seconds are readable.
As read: **10:04**
